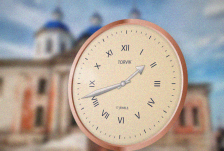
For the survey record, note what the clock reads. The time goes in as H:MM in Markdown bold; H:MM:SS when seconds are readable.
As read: **1:42**
